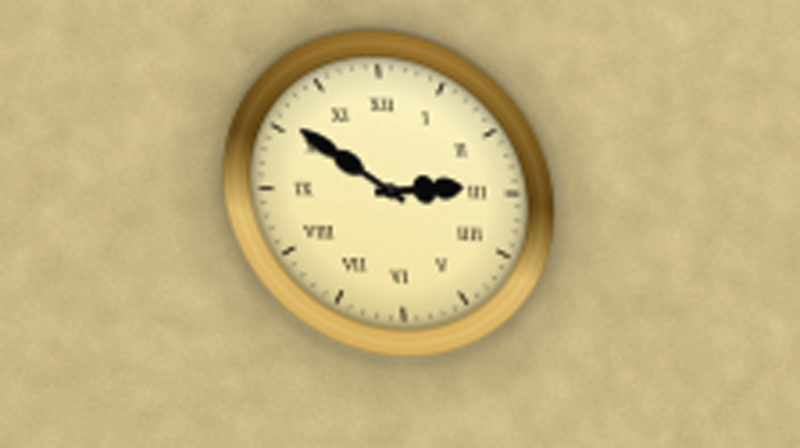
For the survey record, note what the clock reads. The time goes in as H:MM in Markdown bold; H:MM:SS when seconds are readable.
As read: **2:51**
